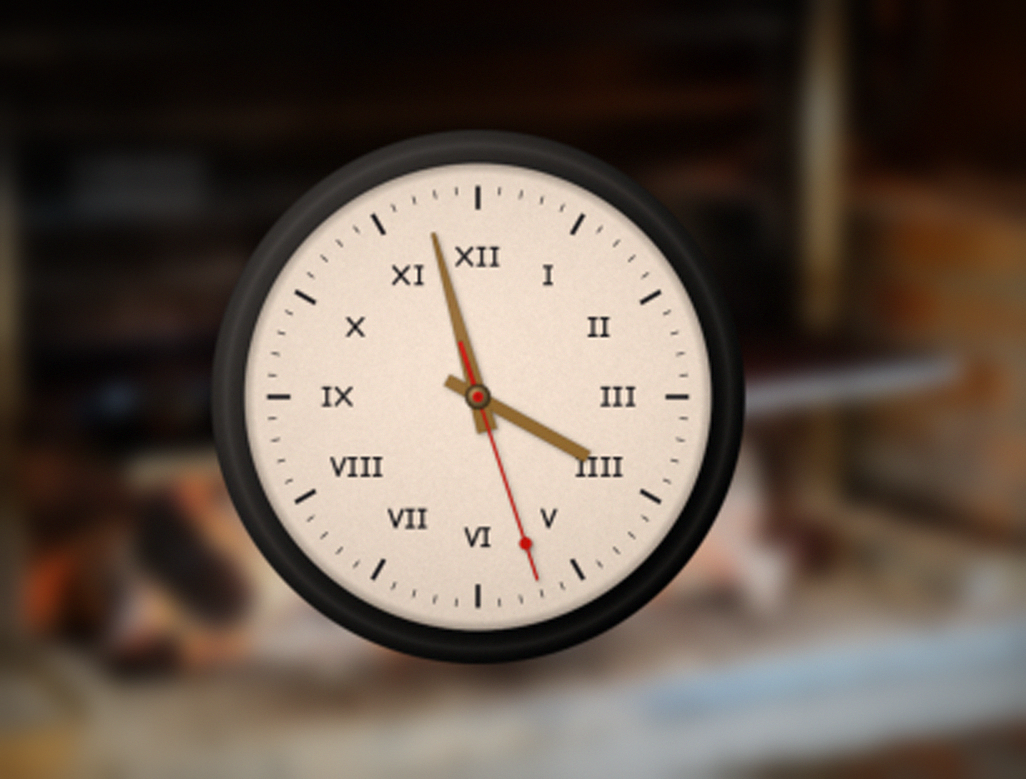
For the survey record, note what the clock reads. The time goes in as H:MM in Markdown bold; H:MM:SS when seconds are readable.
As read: **3:57:27**
